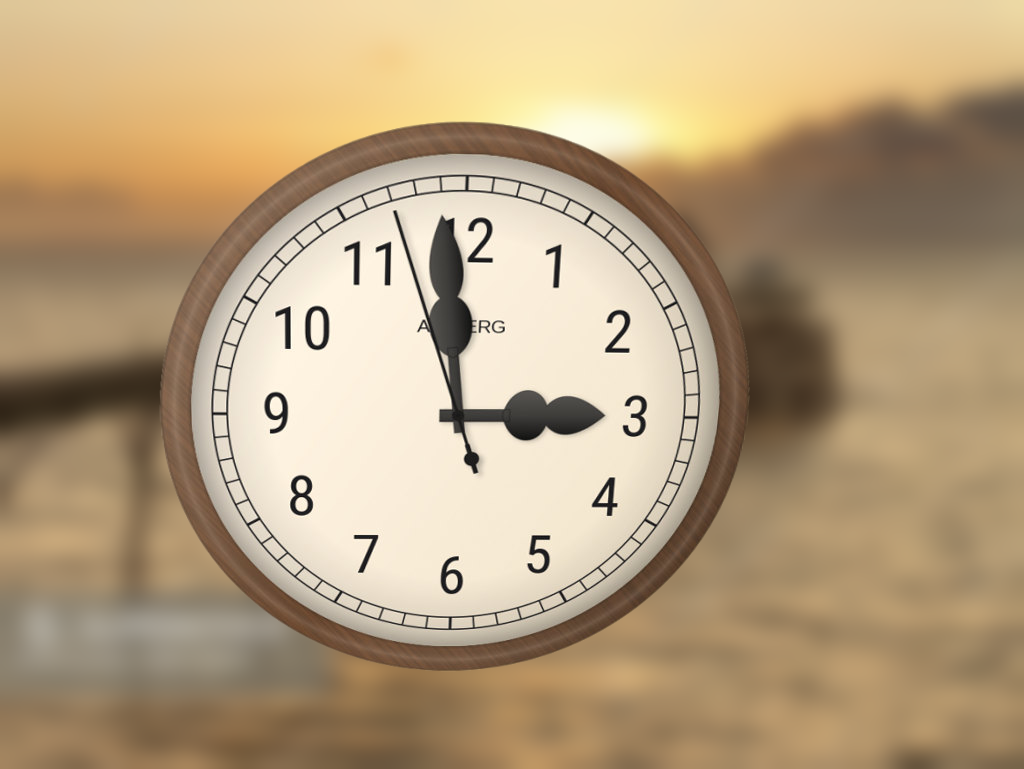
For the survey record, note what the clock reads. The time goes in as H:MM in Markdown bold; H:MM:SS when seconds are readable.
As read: **2:58:57**
